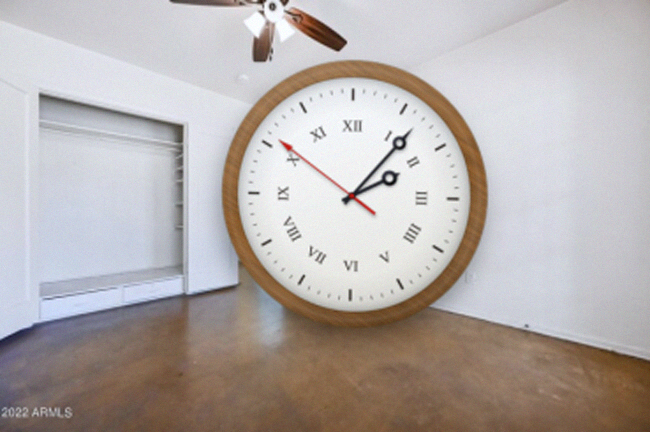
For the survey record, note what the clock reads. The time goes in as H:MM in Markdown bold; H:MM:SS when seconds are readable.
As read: **2:06:51**
